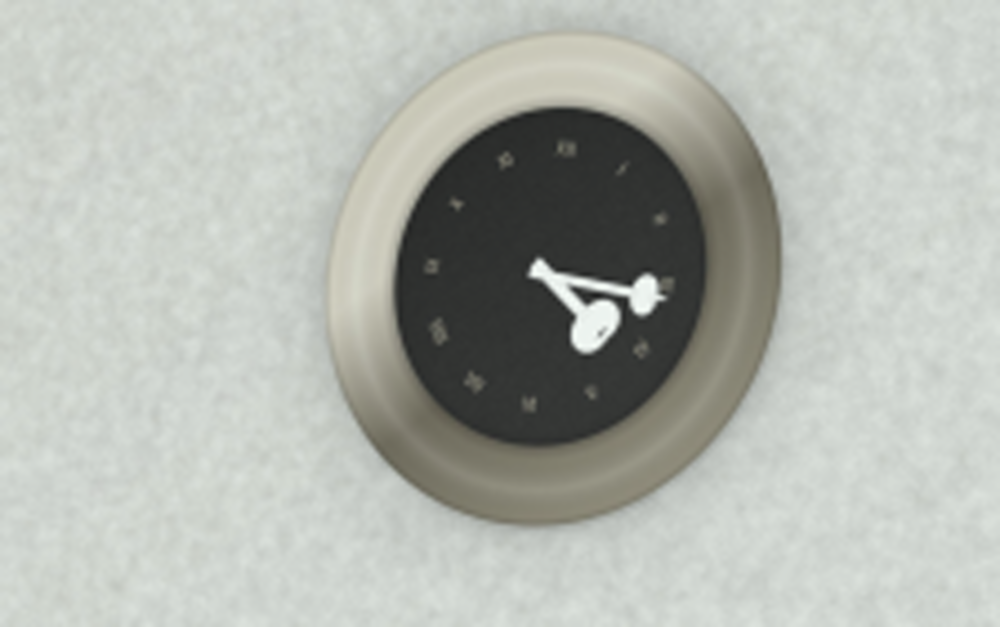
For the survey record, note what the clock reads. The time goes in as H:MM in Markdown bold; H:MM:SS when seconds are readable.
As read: **4:16**
